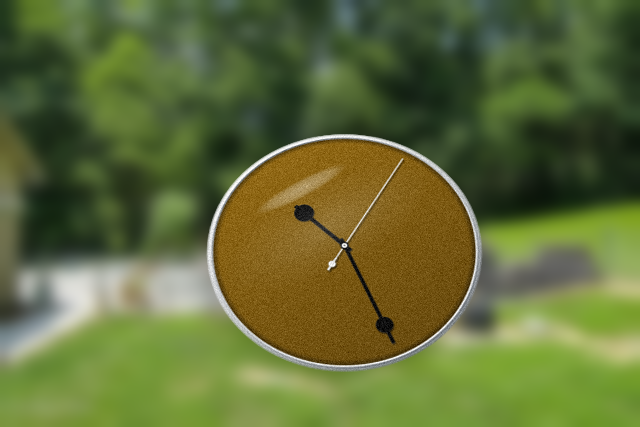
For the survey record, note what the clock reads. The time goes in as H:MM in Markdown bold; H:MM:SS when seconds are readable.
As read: **10:26:05**
